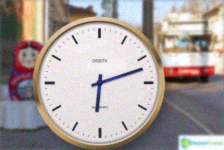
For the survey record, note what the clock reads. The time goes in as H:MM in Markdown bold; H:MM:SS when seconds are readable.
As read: **6:12**
